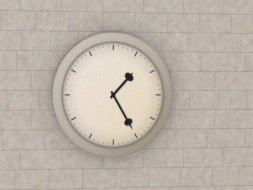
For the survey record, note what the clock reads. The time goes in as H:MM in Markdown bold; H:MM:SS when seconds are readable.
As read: **1:25**
